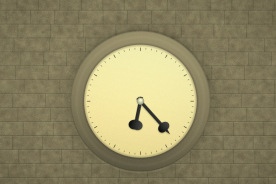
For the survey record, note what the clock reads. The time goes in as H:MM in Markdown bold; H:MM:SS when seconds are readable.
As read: **6:23**
